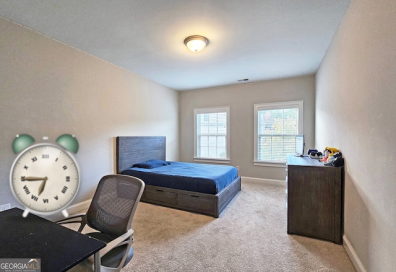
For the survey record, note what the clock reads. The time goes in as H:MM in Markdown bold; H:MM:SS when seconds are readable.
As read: **6:45**
